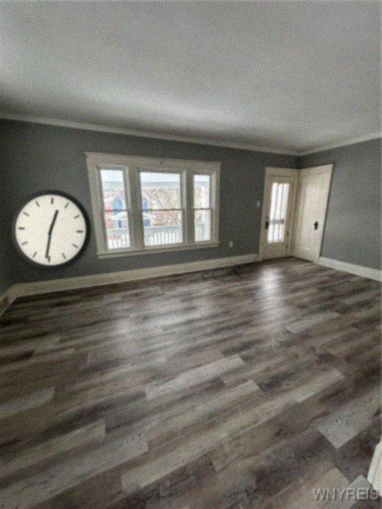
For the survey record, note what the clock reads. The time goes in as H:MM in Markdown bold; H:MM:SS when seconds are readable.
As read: **12:31**
